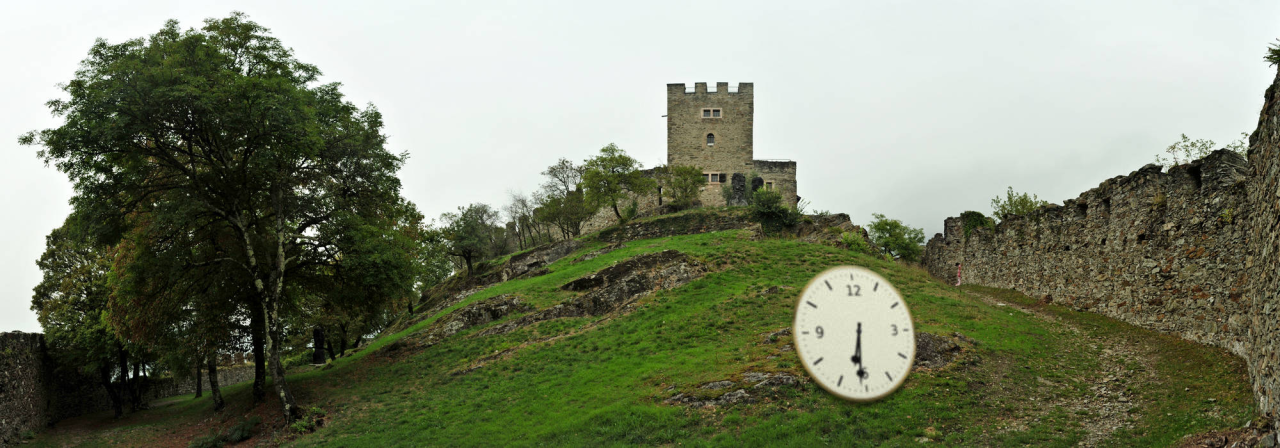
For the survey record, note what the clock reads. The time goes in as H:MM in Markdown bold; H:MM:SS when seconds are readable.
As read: **6:31**
